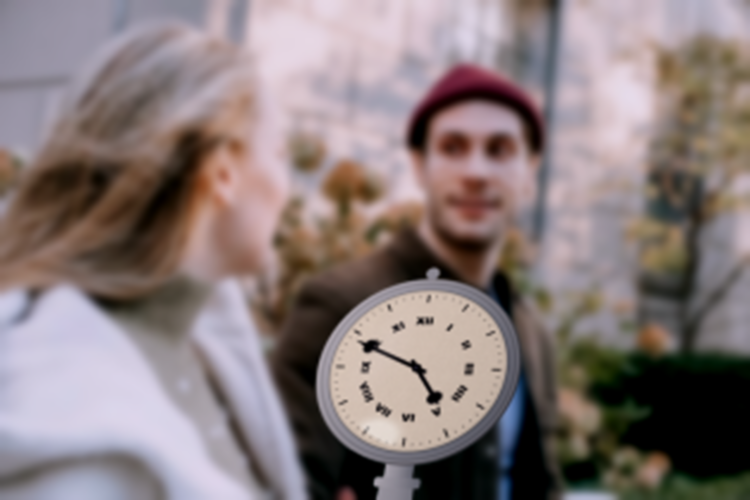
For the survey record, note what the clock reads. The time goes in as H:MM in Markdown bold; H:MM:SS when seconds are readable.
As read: **4:49**
